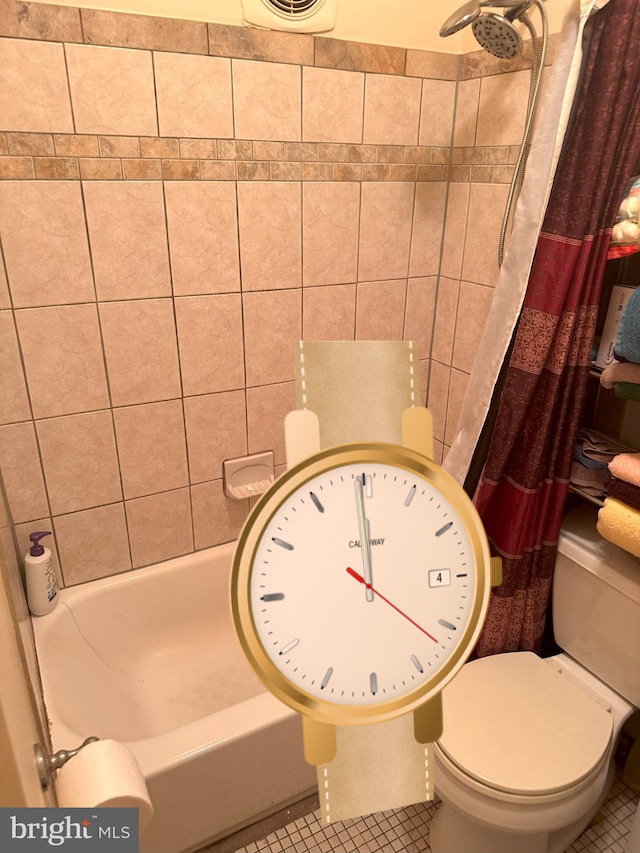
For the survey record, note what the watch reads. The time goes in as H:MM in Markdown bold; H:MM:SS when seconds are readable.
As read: **11:59:22**
